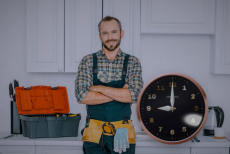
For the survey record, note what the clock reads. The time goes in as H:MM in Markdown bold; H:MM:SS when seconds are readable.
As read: **9:00**
